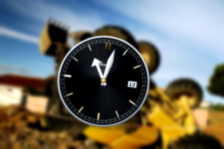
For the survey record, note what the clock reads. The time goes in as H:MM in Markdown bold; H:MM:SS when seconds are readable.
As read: **11:02**
